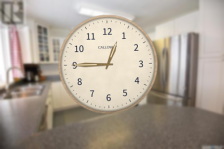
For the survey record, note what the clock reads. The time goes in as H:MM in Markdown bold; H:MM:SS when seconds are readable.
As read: **12:45**
